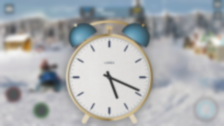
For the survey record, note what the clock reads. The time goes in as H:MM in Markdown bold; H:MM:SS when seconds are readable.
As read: **5:19**
